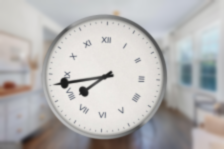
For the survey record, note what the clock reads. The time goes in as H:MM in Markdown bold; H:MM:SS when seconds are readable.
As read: **7:43**
